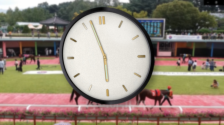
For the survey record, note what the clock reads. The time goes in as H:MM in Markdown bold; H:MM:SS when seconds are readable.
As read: **5:57**
